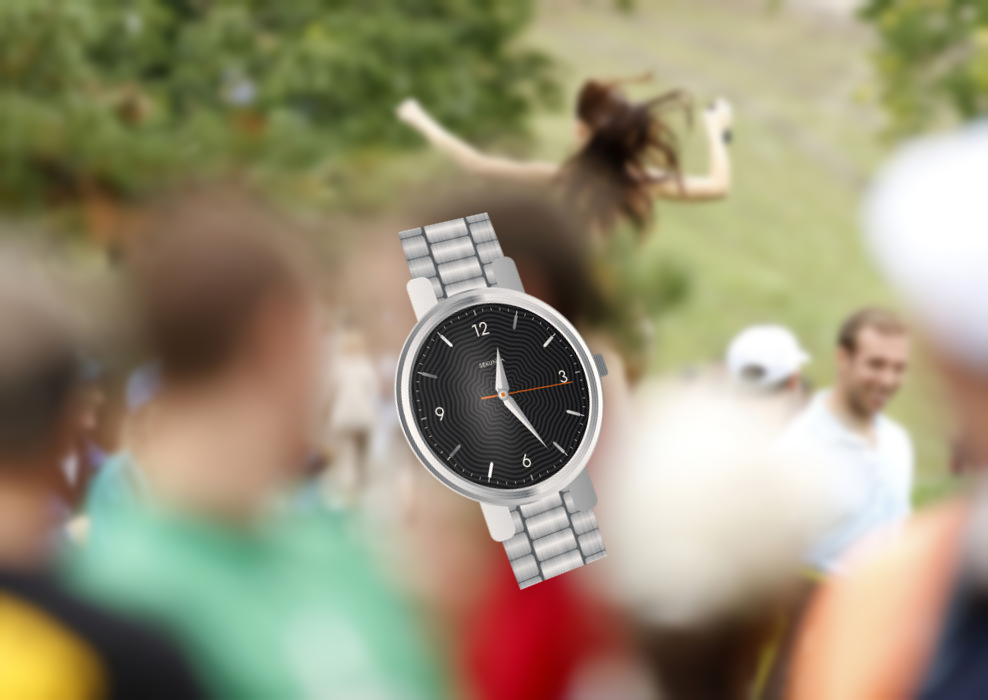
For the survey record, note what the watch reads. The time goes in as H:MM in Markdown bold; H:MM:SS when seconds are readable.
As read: **12:26:16**
